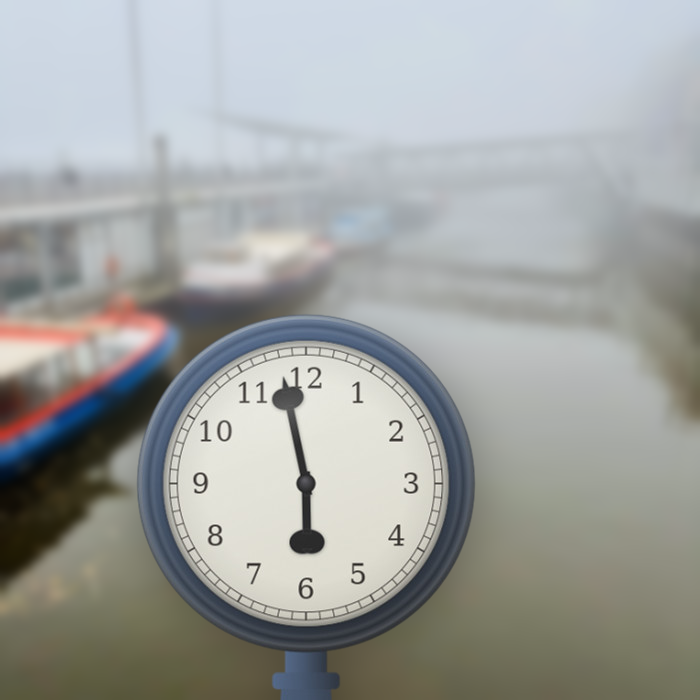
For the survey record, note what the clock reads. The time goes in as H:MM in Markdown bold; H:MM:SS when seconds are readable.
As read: **5:58**
